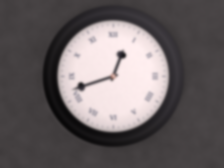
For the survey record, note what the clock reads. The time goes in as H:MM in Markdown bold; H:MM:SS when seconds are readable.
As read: **12:42**
